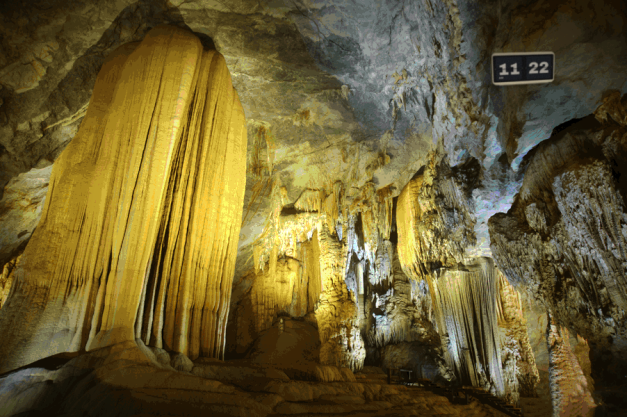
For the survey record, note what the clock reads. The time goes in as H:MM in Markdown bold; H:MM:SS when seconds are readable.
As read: **11:22**
